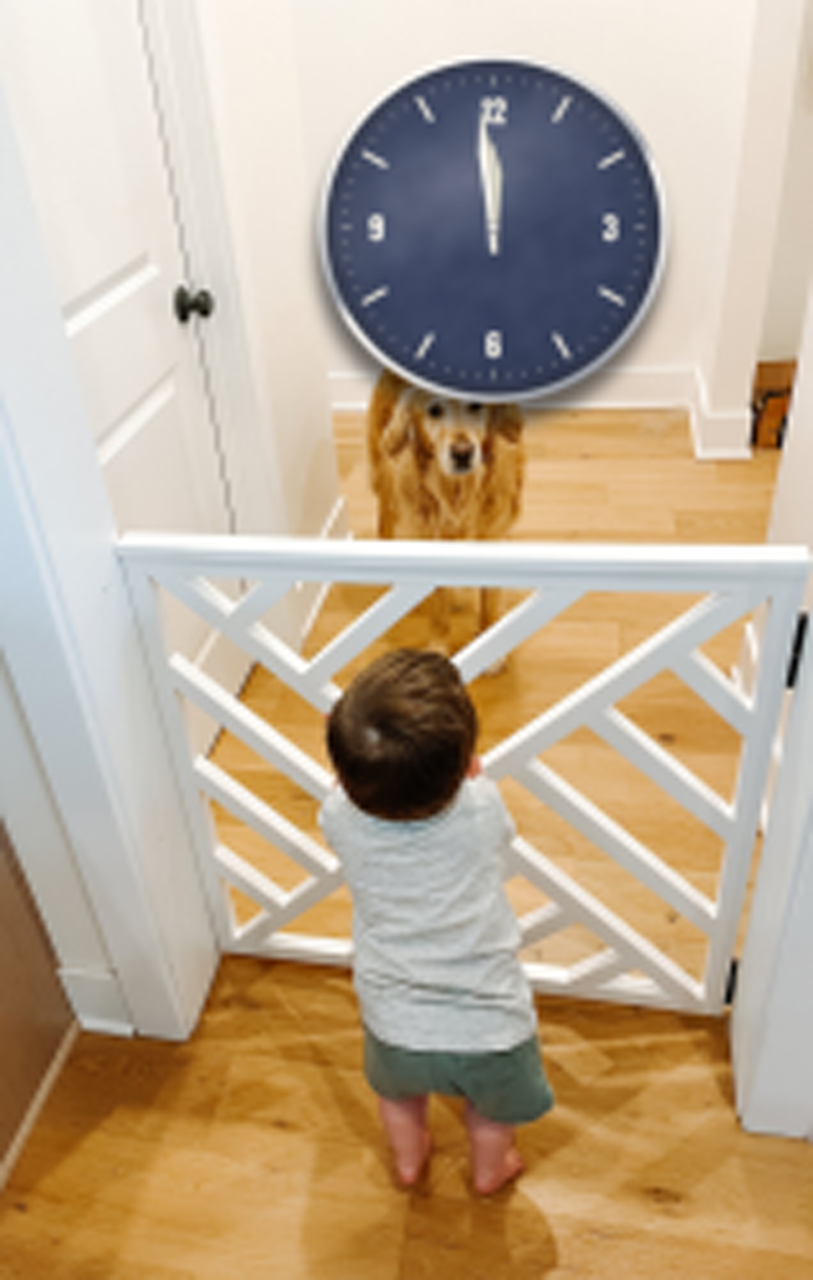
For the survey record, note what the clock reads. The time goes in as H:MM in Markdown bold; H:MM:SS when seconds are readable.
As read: **11:59**
